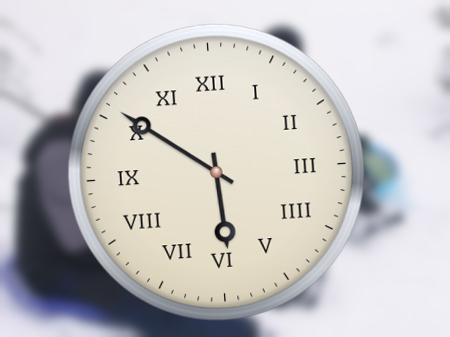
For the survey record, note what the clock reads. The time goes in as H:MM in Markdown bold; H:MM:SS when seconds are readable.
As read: **5:51**
